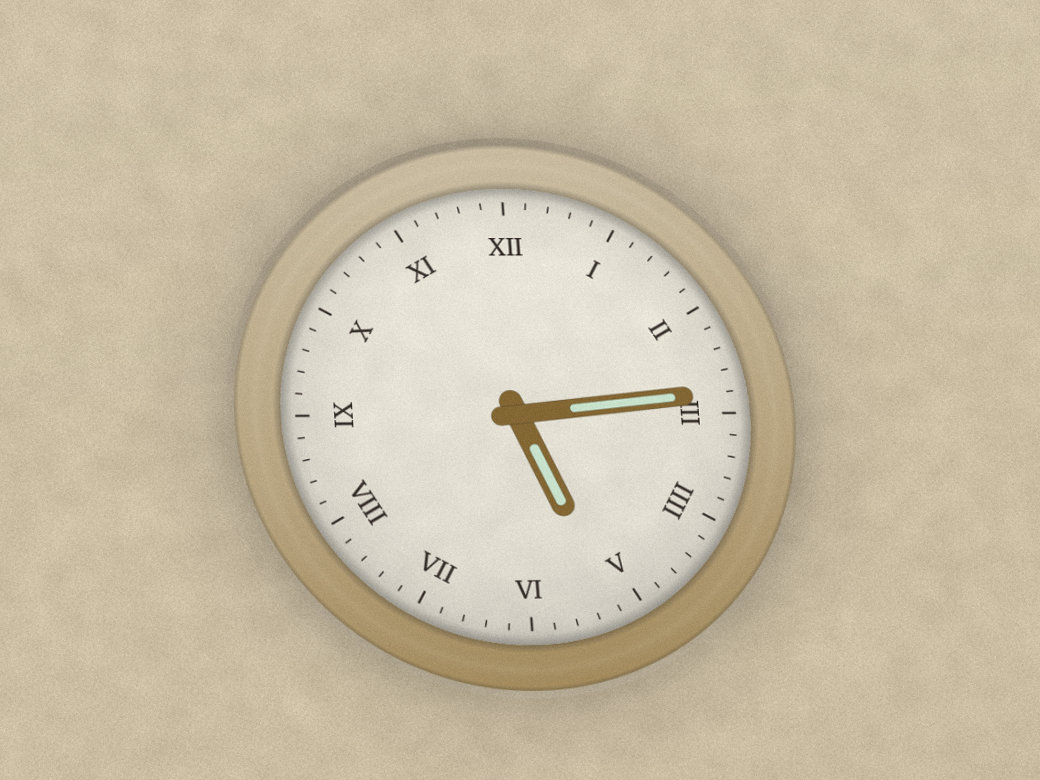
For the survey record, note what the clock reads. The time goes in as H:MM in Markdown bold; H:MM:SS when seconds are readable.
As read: **5:14**
